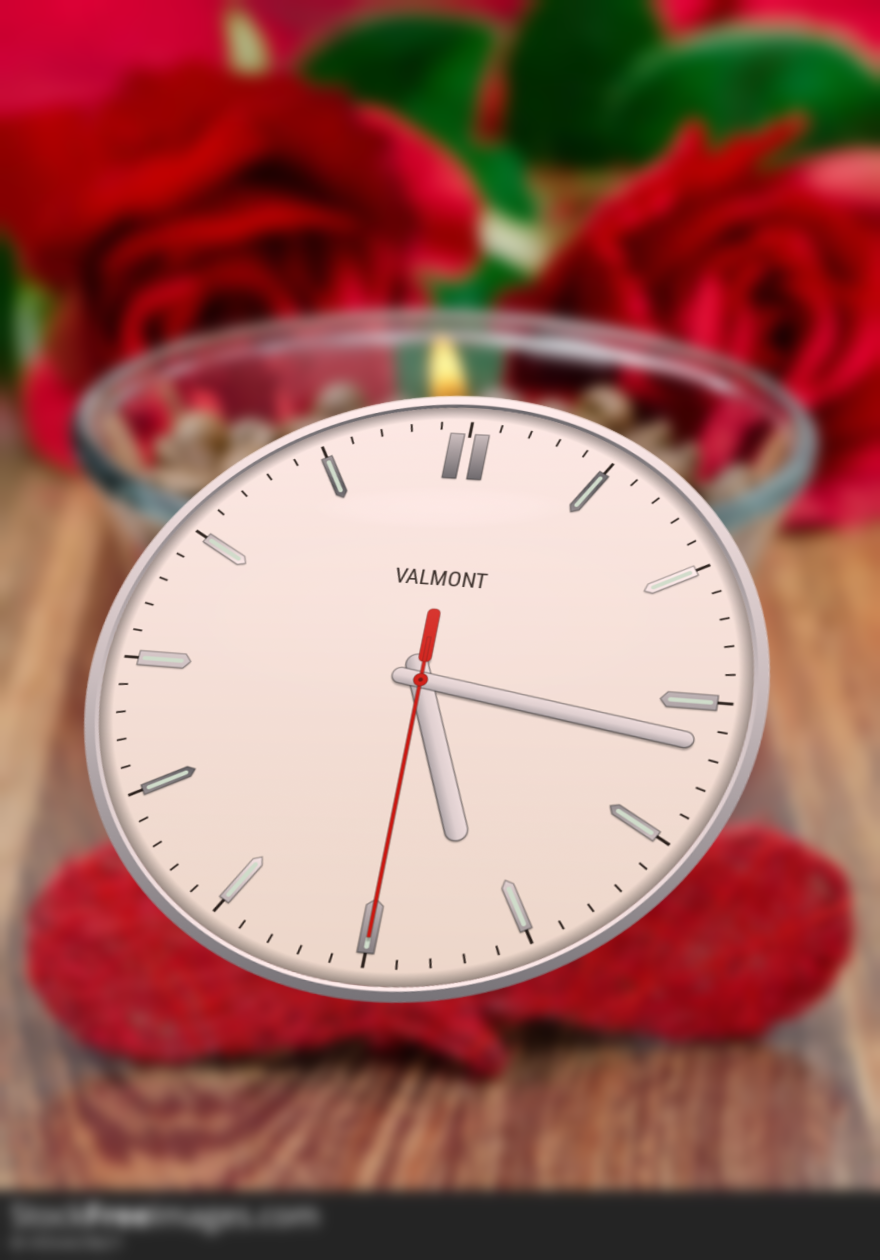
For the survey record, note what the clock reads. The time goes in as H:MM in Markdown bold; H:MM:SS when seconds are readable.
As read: **5:16:30**
